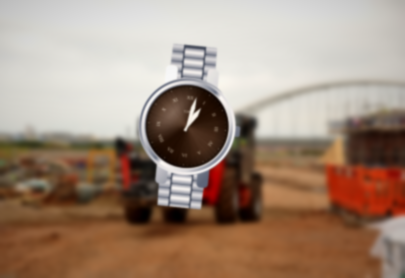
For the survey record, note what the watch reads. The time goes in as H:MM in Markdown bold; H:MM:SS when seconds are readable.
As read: **1:02**
